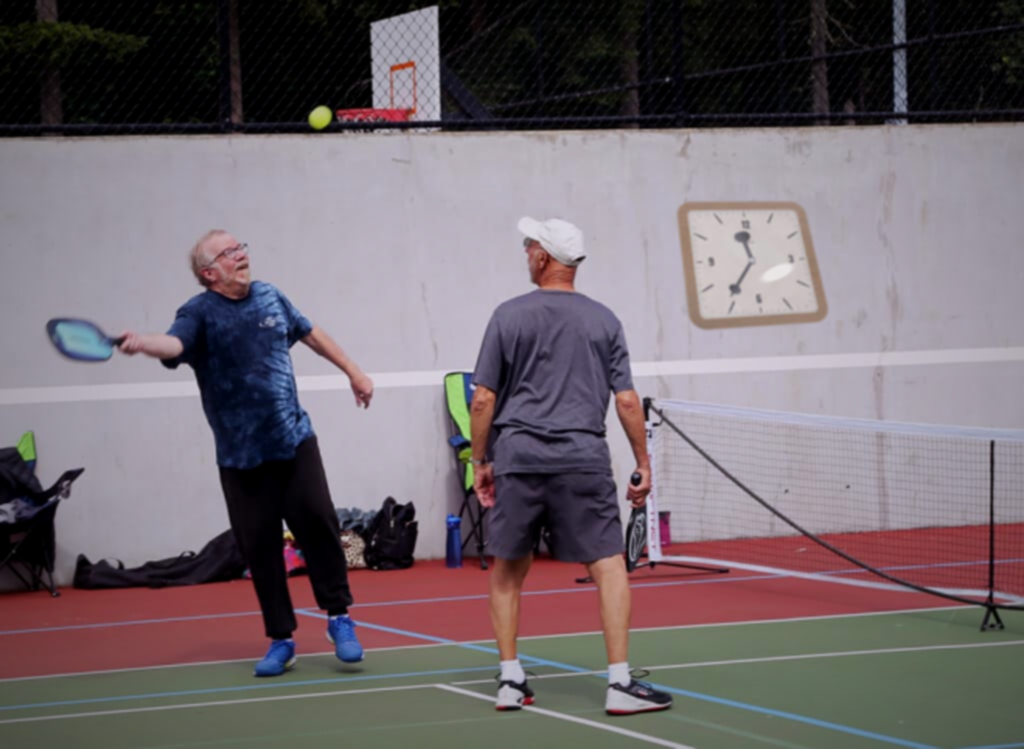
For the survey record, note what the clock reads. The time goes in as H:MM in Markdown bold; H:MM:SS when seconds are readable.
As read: **11:36**
